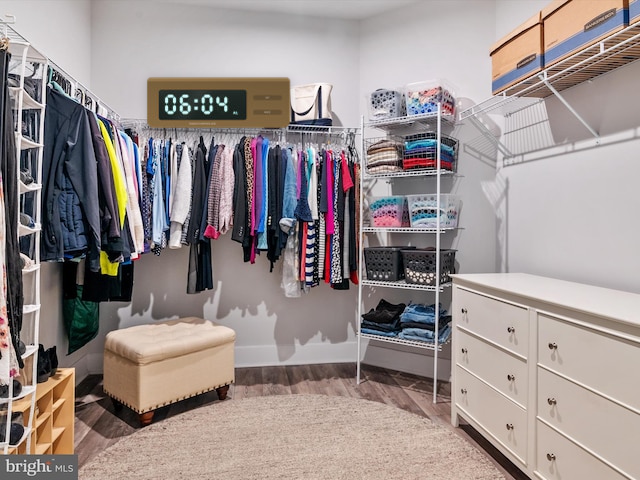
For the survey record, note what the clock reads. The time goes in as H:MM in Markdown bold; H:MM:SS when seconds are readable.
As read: **6:04**
